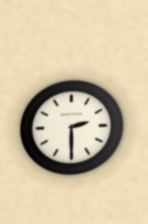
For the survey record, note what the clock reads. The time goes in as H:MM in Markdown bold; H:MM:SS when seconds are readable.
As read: **2:30**
